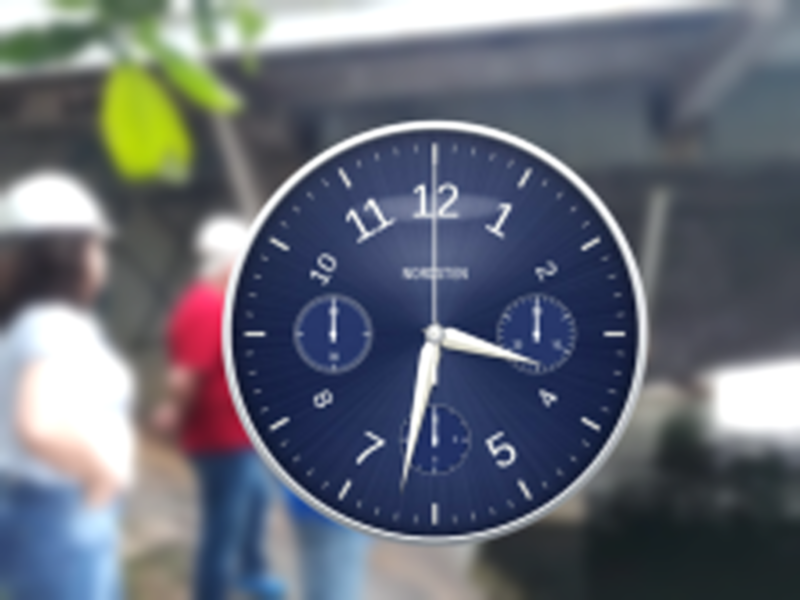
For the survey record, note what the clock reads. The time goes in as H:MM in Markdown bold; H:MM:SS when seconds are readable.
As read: **3:32**
